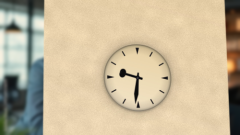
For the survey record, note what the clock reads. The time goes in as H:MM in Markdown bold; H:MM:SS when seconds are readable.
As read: **9:31**
